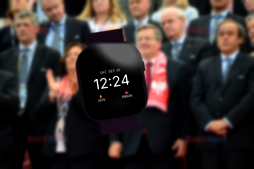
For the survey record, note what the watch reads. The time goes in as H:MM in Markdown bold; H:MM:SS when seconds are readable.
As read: **12:24**
